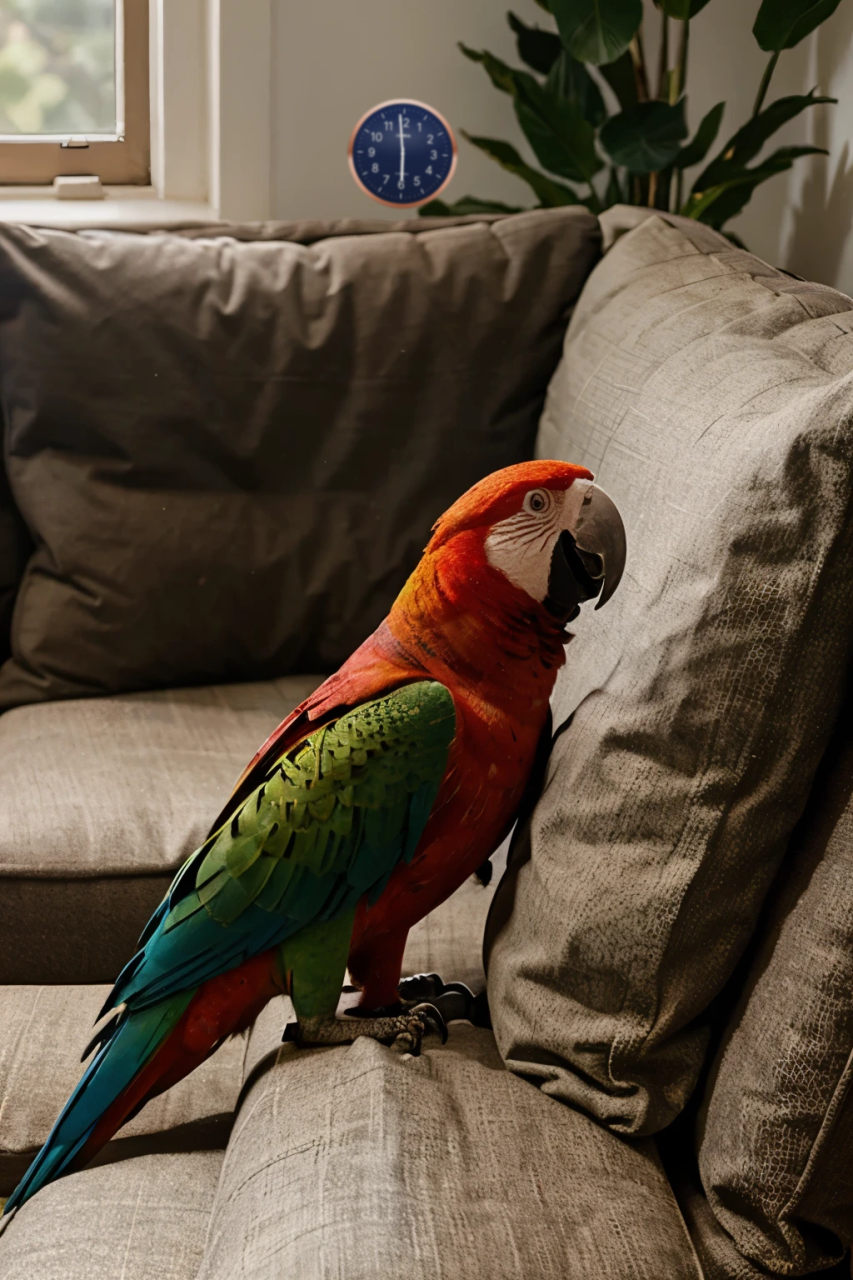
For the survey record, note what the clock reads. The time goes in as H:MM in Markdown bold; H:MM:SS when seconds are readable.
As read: **5:59**
